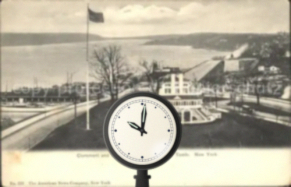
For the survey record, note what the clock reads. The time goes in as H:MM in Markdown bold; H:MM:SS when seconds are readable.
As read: **10:01**
